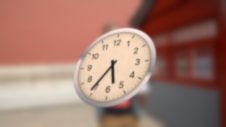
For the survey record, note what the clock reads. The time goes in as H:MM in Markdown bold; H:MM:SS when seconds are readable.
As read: **5:36**
